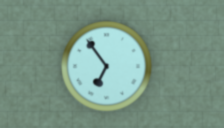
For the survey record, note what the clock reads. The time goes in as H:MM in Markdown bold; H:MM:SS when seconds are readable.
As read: **6:54**
